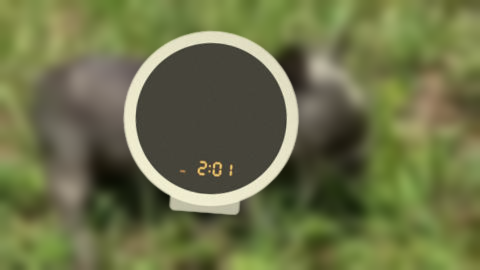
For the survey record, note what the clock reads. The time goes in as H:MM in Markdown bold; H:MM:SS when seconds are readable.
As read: **2:01**
